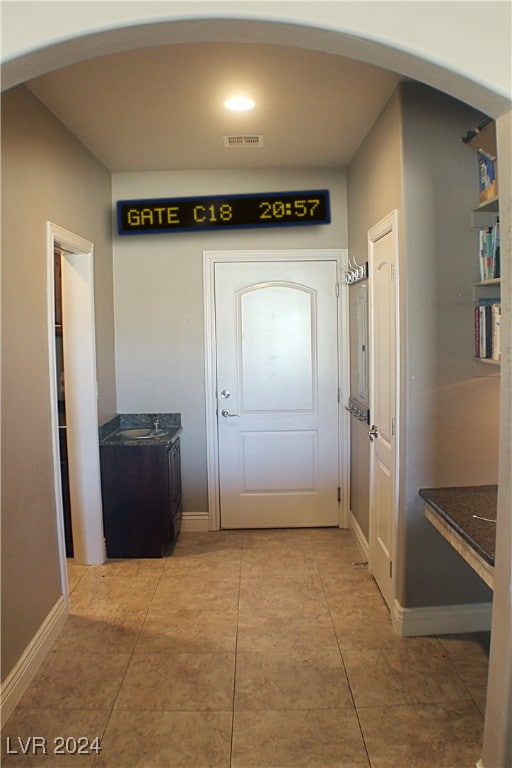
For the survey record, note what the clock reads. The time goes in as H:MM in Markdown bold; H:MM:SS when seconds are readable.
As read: **20:57**
